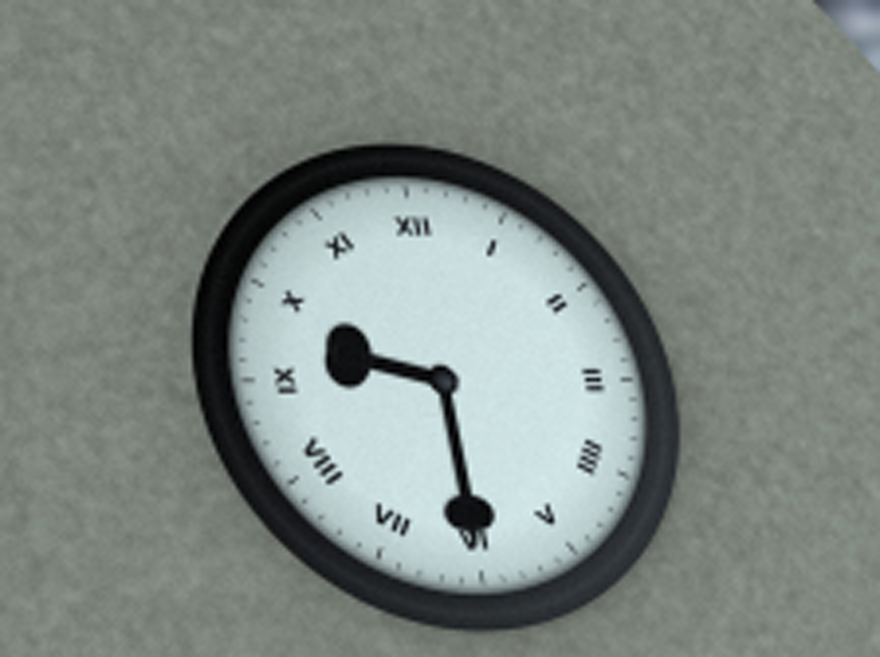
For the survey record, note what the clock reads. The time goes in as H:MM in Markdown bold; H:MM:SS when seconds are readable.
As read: **9:30**
